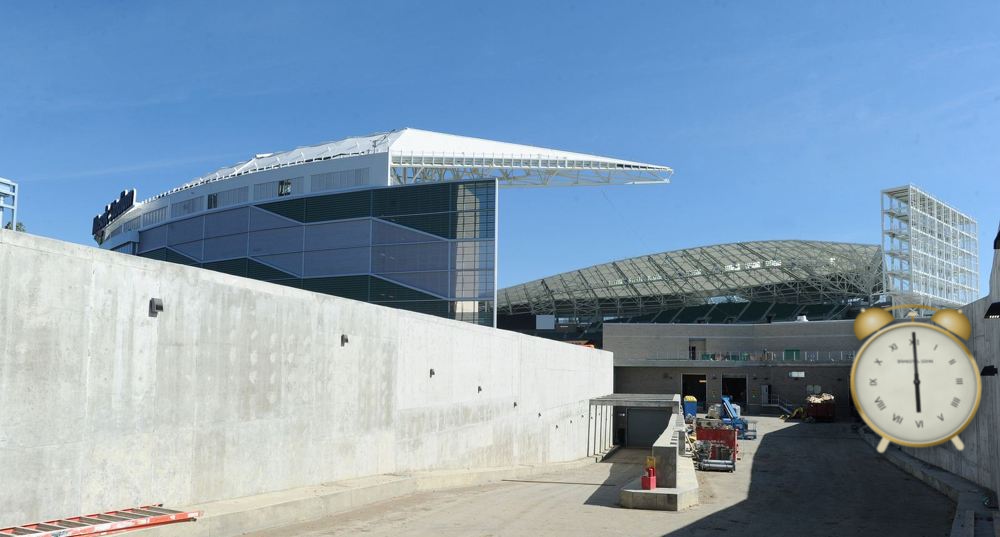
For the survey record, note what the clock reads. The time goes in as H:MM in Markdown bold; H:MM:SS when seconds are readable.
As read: **6:00**
